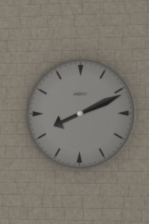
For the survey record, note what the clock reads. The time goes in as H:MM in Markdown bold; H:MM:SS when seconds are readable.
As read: **8:11**
